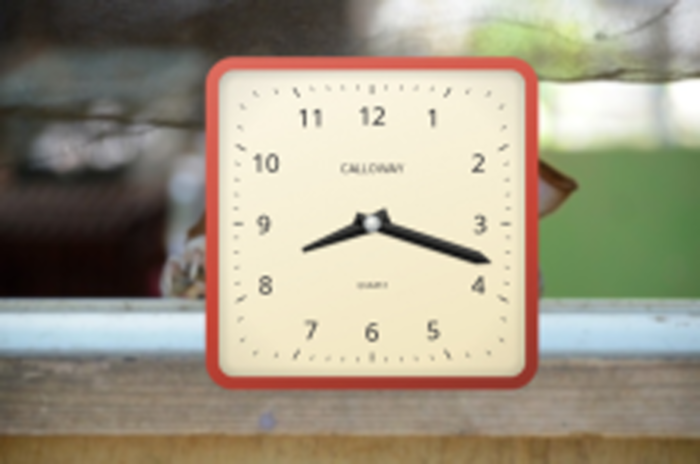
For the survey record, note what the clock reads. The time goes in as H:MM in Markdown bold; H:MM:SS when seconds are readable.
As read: **8:18**
